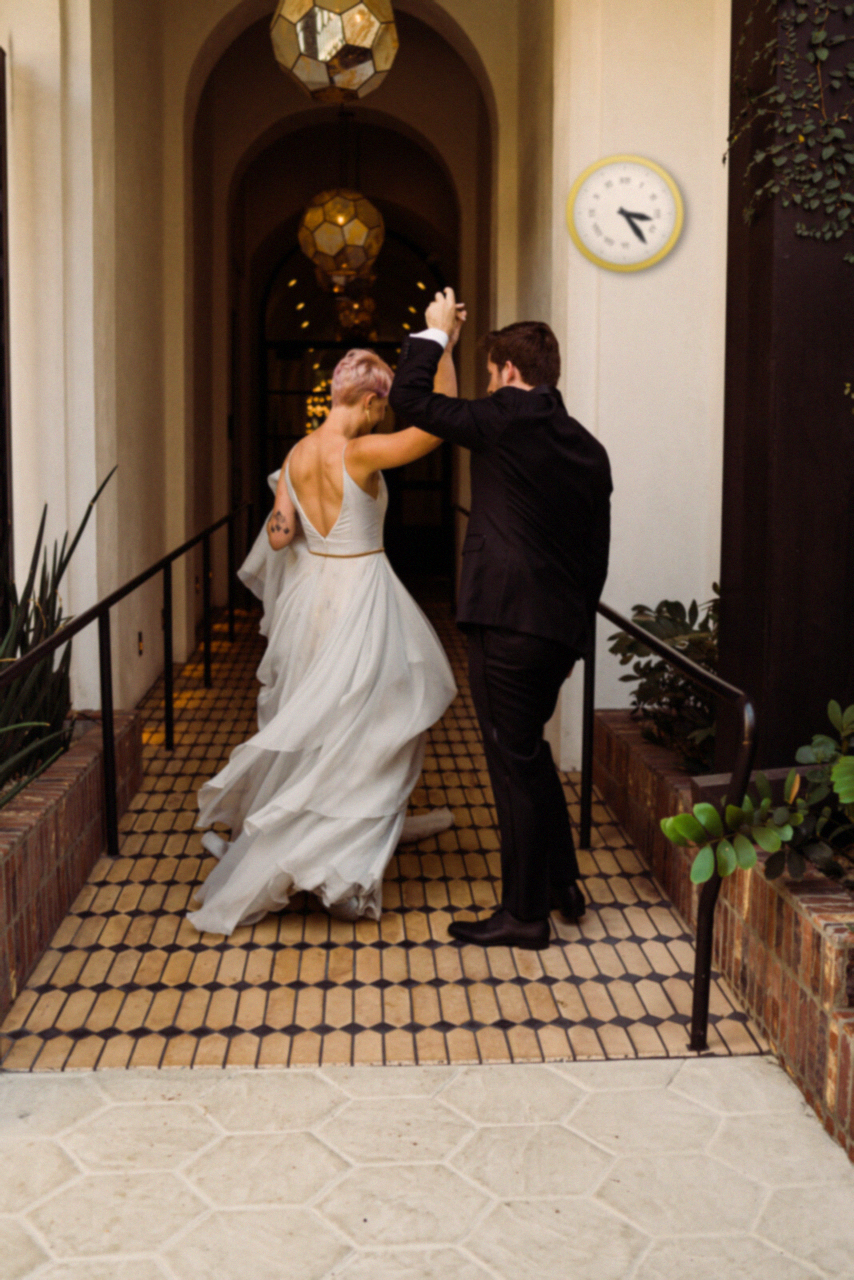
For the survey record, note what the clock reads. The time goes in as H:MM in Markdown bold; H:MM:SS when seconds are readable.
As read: **3:24**
